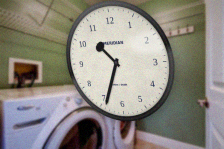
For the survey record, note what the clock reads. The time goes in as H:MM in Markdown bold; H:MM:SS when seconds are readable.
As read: **10:34**
